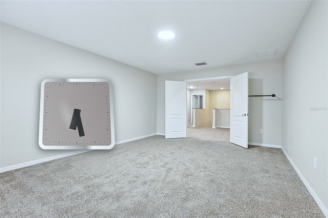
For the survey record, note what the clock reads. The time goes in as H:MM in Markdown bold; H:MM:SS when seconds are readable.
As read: **6:28**
